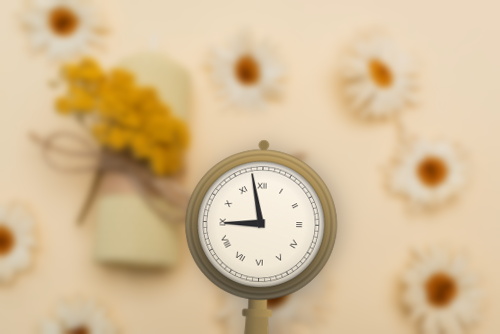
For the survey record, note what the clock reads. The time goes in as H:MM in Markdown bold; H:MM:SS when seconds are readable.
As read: **8:58**
